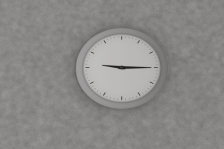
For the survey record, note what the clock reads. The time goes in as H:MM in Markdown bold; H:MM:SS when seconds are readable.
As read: **9:15**
